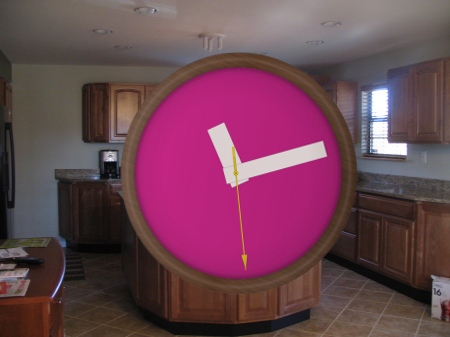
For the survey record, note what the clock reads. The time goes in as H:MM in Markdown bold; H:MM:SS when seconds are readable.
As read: **11:12:29**
